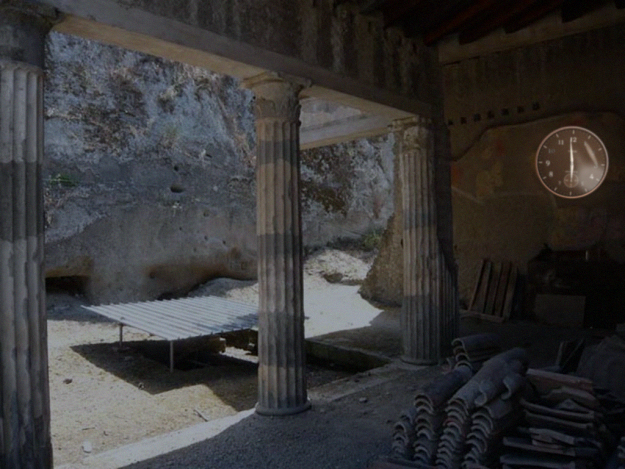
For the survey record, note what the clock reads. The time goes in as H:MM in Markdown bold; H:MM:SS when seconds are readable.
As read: **5:59**
